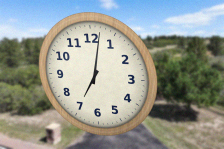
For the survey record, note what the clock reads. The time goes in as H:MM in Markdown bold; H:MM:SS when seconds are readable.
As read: **7:02**
